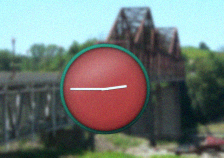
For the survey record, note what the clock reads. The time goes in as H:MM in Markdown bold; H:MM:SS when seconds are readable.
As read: **2:45**
